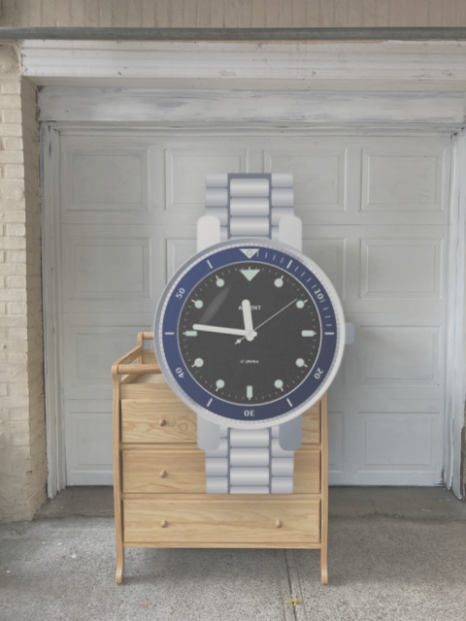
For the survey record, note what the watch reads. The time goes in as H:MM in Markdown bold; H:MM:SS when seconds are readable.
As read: **11:46:09**
